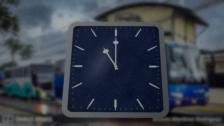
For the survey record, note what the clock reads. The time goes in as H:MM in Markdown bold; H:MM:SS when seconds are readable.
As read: **11:00**
